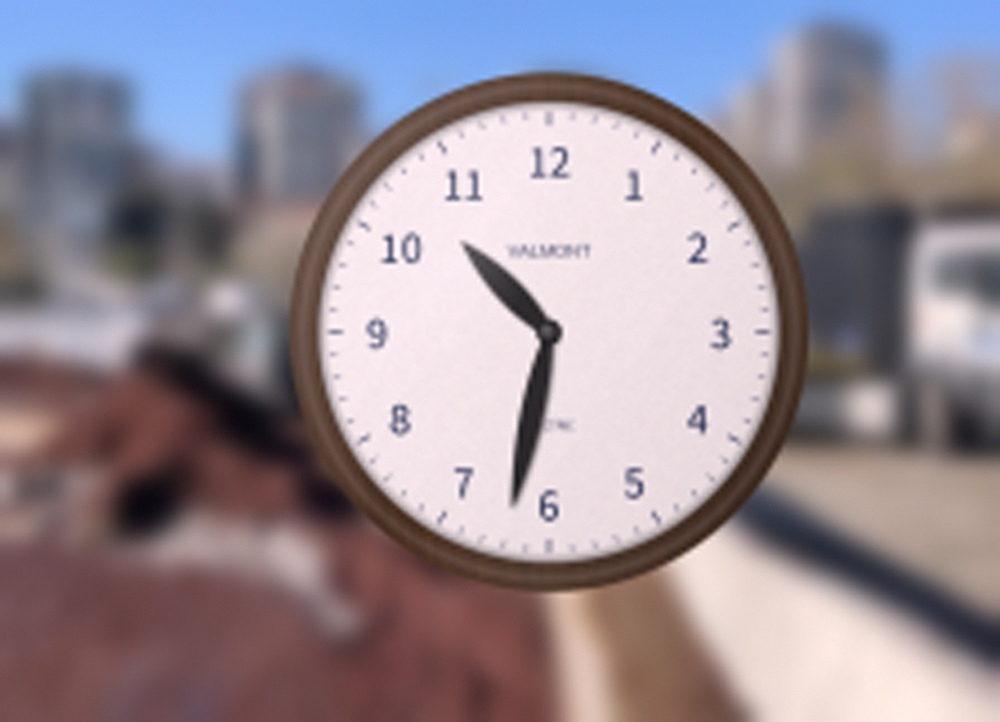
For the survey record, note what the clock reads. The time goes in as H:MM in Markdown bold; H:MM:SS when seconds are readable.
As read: **10:32**
